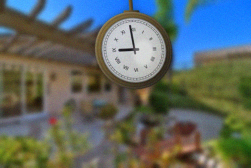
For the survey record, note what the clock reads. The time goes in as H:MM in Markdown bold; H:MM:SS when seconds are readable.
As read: **8:59**
